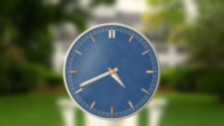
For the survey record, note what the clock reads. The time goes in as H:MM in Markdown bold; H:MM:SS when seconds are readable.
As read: **4:41**
